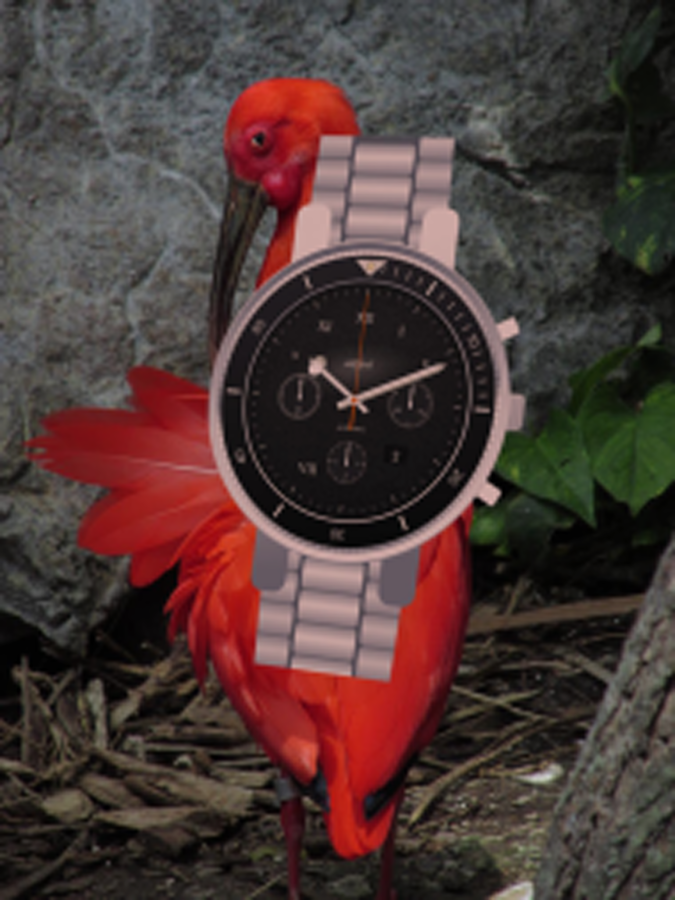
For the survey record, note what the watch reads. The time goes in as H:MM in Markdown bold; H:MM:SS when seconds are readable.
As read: **10:11**
